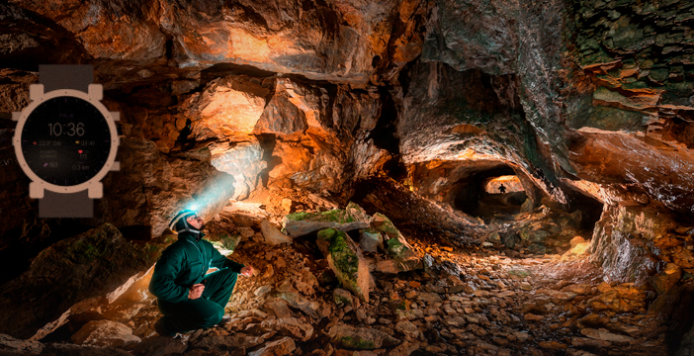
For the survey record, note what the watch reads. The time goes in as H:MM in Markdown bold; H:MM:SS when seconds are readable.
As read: **10:36**
